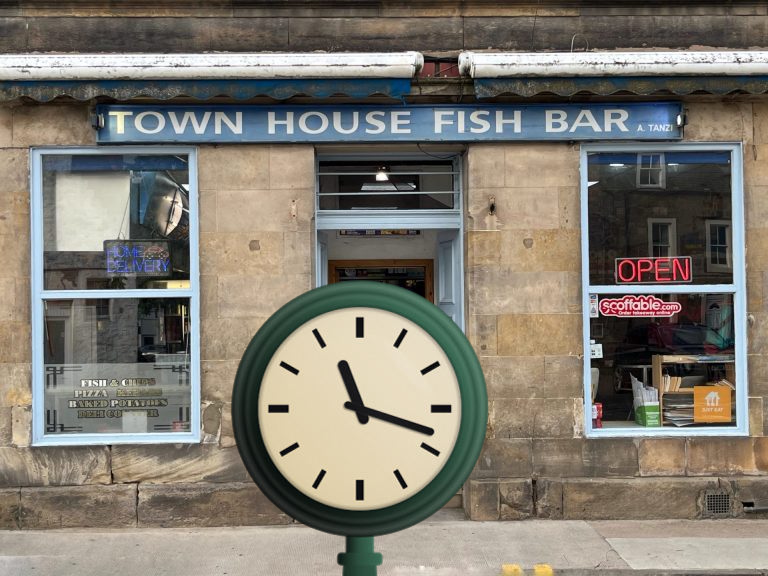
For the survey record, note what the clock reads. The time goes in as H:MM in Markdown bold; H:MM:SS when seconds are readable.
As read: **11:18**
